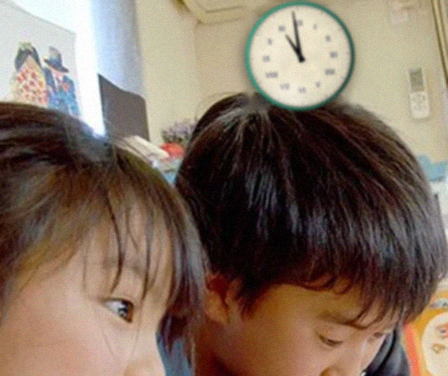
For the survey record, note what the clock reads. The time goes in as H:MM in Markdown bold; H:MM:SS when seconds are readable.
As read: **10:59**
